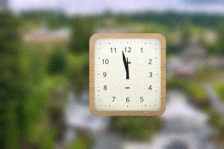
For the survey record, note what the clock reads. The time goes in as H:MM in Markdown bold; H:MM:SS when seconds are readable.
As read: **11:58**
